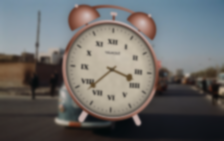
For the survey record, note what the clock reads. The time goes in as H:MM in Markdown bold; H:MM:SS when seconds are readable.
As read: **3:38**
